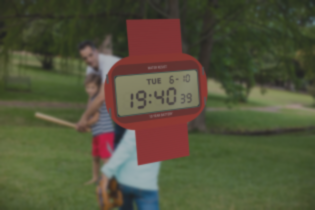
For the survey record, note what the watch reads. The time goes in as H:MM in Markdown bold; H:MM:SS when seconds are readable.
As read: **19:40:39**
